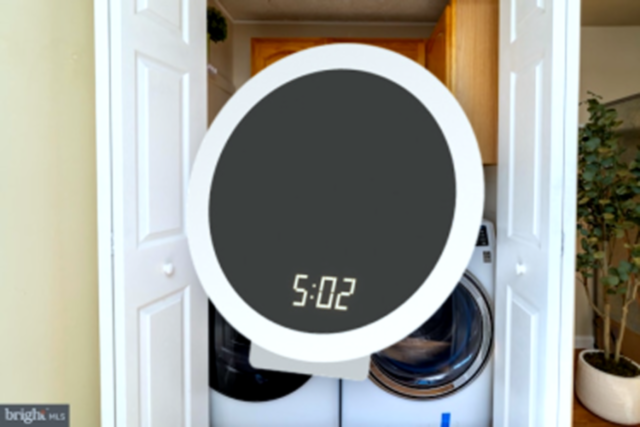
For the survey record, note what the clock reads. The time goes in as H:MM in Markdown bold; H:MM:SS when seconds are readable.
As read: **5:02**
